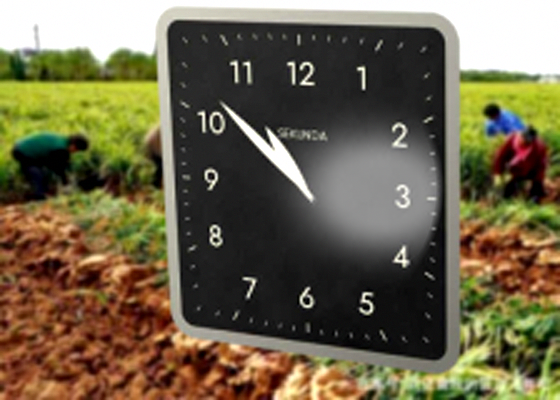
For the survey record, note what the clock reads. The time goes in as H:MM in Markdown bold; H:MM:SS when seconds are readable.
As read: **10:52**
